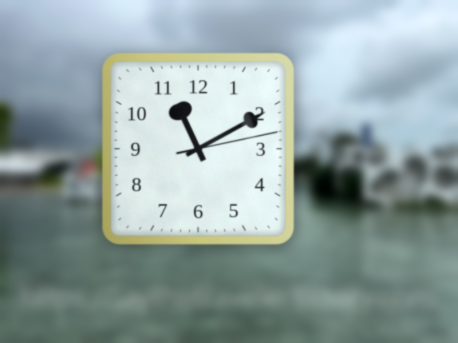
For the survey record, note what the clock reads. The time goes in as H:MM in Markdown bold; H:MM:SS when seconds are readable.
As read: **11:10:13**
